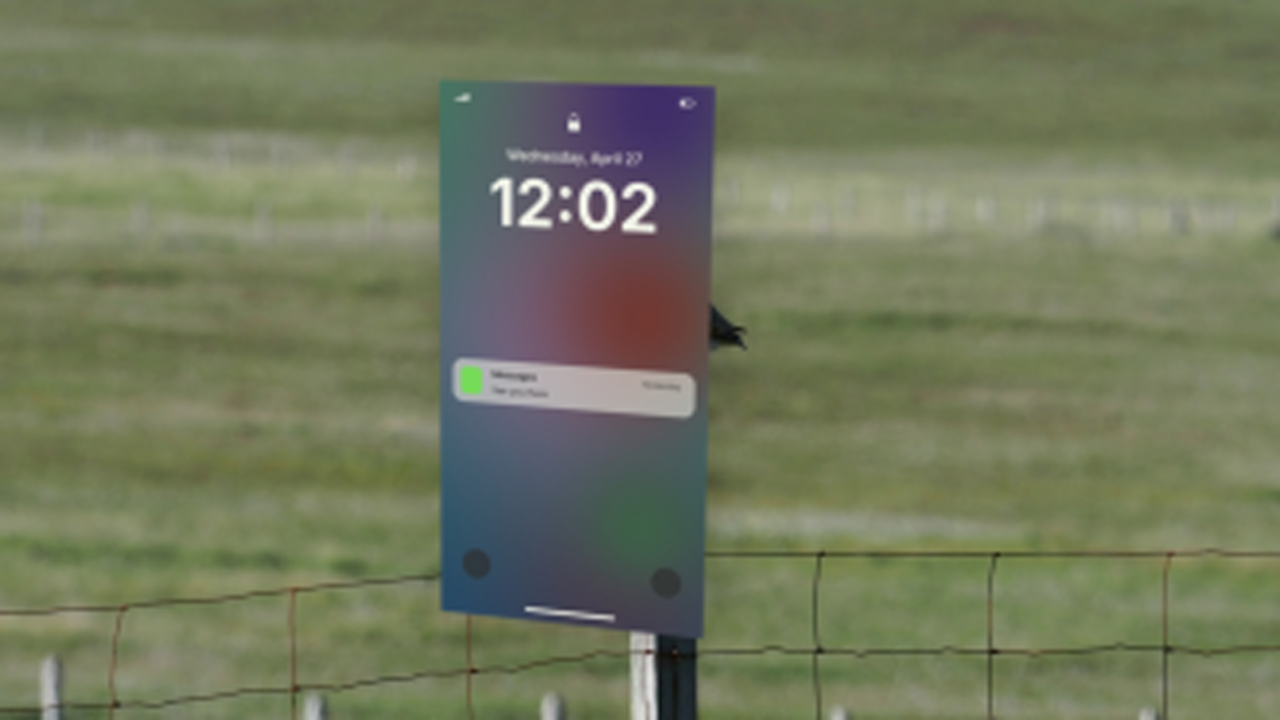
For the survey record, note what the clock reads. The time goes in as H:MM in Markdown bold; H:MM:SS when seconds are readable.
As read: **12:02**
